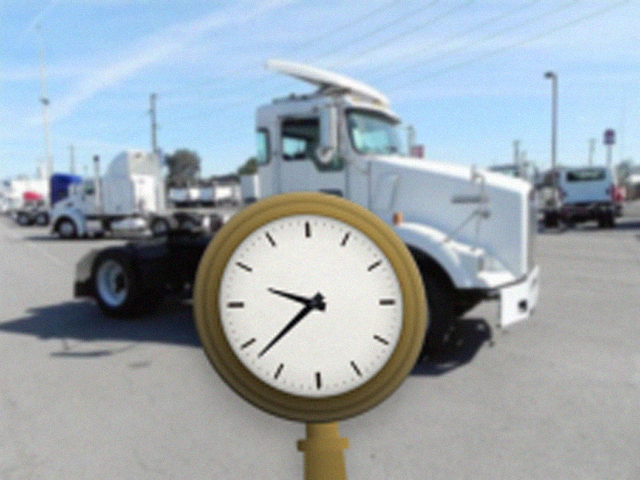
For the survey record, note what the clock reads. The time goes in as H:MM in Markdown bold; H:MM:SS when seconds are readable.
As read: **9:38**
